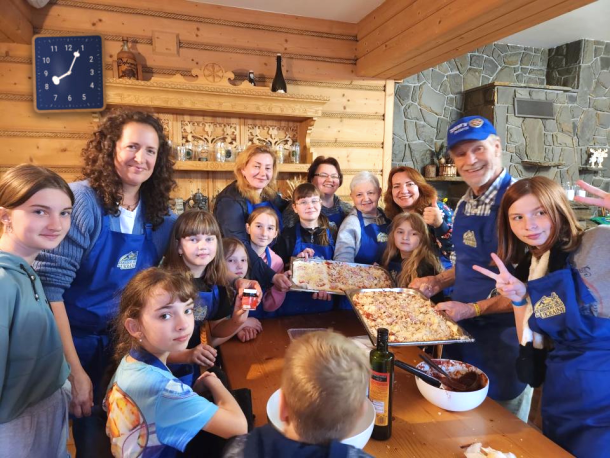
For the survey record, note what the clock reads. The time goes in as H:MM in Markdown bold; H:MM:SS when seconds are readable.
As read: **8:04**
